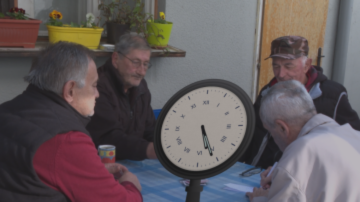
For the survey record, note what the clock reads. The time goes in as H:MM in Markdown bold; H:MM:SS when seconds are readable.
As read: **5:26**
